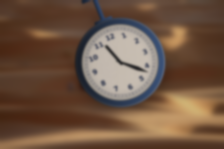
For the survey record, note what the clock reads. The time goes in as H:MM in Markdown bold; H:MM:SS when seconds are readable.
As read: **11:22**
